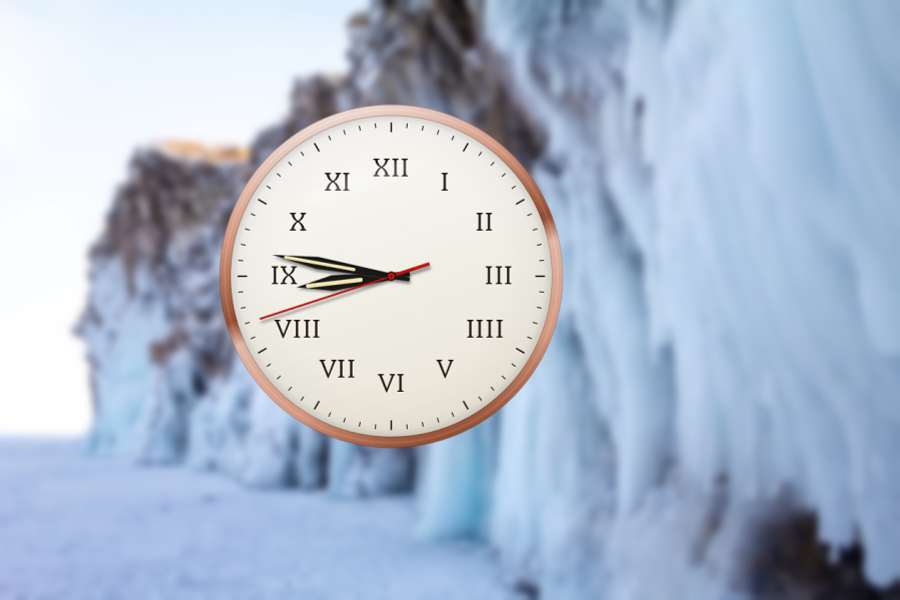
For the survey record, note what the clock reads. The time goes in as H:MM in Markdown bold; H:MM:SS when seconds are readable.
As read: **8:46:42**
